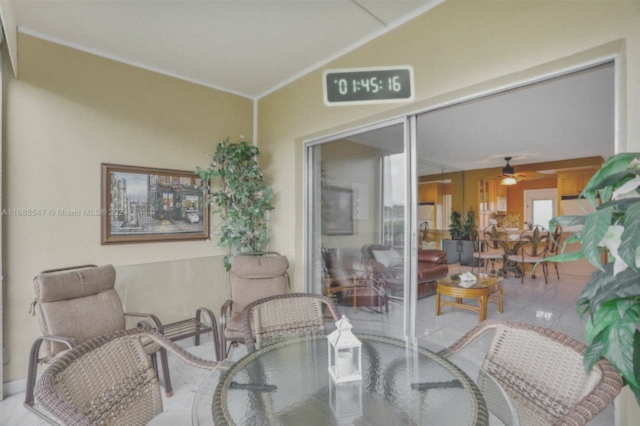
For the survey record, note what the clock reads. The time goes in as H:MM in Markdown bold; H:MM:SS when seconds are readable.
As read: **1:45:16**
